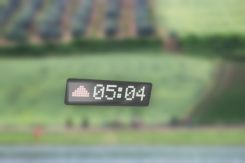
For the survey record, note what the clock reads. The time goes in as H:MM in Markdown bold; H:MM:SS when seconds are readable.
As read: **5:04**
